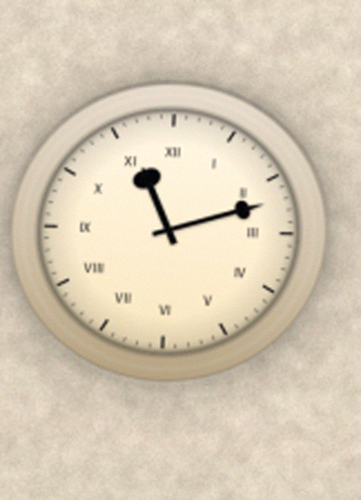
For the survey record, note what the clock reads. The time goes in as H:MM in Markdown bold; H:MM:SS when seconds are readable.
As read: **11:12**
